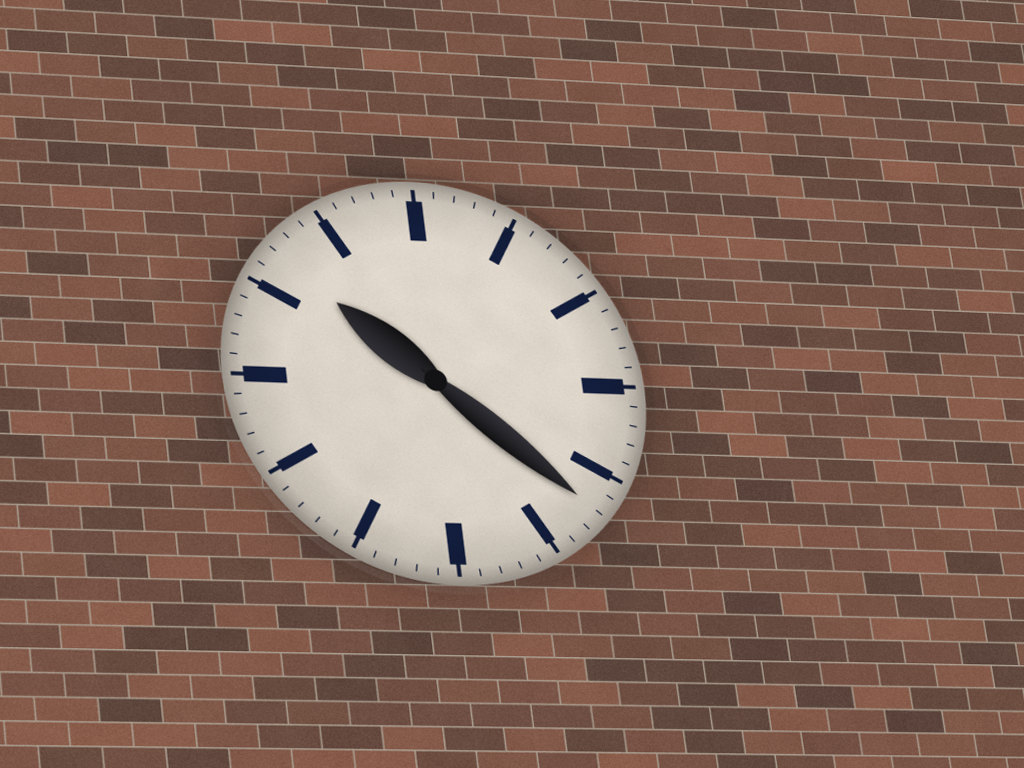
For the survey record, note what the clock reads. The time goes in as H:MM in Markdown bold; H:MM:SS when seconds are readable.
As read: **10:22**
